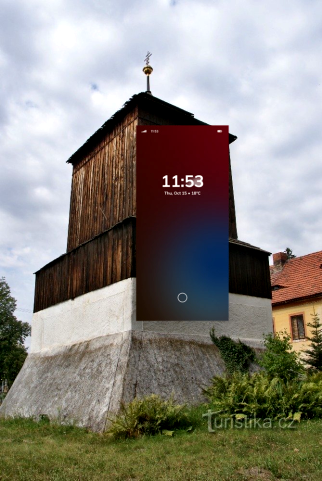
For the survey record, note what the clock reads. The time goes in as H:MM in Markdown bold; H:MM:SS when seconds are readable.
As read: **11:53**
